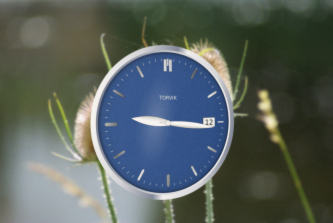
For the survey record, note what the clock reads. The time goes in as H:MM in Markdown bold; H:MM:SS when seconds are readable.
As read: **9:16**
